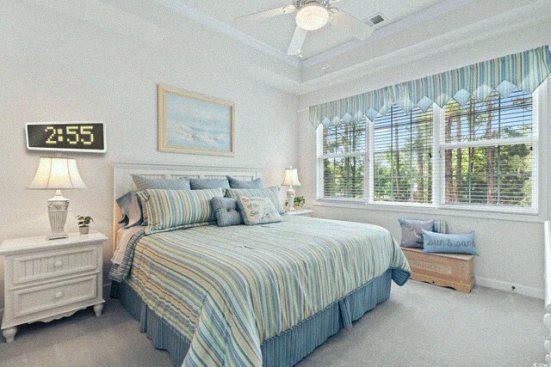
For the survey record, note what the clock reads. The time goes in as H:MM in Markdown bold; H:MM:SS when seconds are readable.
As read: **2:55**
